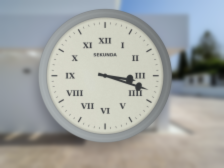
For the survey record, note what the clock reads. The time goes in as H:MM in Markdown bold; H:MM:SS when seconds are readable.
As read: **3:18**
